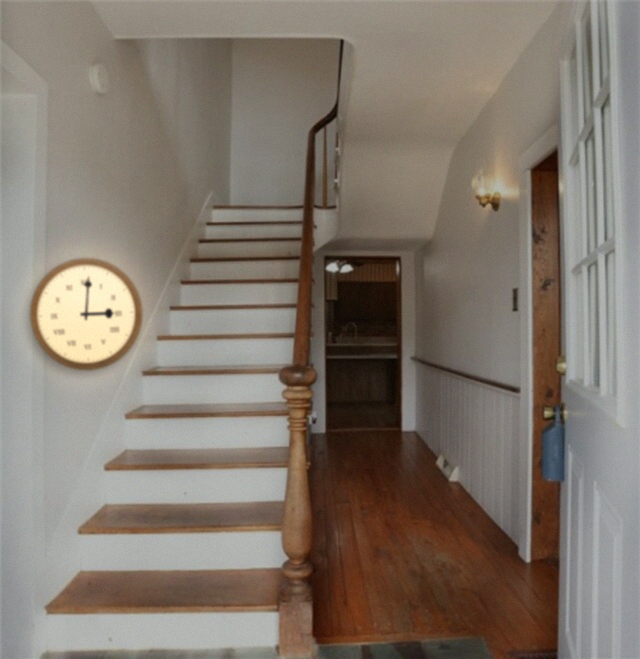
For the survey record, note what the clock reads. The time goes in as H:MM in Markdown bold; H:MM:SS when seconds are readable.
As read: **3:01**
